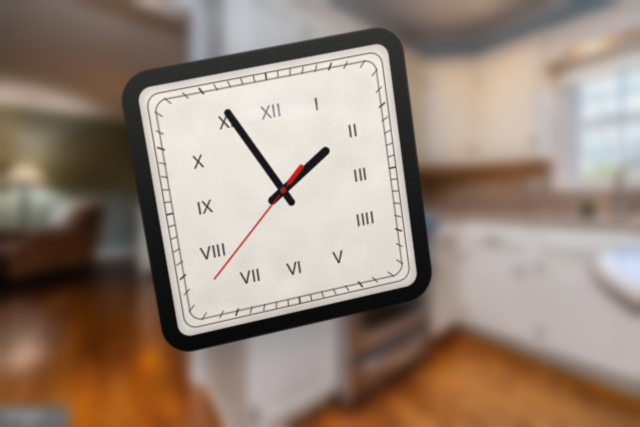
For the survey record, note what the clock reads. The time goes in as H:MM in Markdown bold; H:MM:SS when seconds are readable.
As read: **1:55:38**
